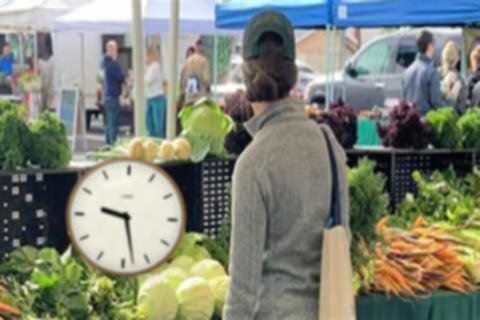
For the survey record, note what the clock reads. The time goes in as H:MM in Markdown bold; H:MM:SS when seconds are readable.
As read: **9:28**
